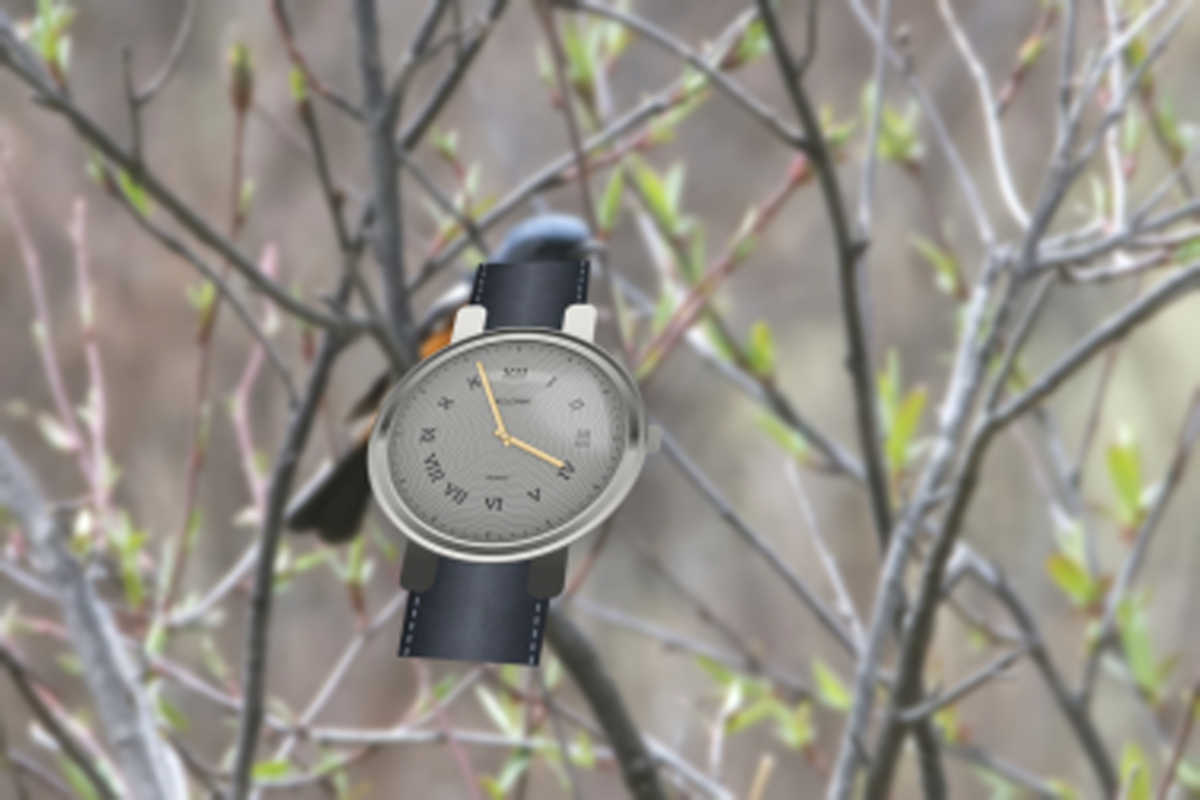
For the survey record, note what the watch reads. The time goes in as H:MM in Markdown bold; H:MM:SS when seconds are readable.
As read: **3:56**
